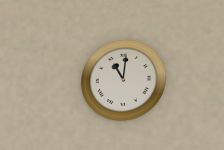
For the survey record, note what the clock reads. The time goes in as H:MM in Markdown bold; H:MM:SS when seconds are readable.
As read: **11:01**
